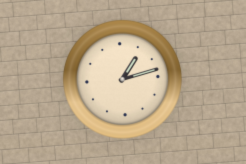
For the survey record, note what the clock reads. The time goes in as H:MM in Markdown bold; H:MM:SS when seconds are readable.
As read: **1:13**
